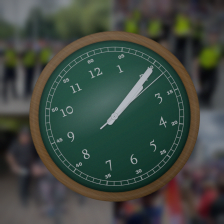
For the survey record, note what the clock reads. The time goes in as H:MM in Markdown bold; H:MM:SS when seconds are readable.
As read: **2:10:12**
